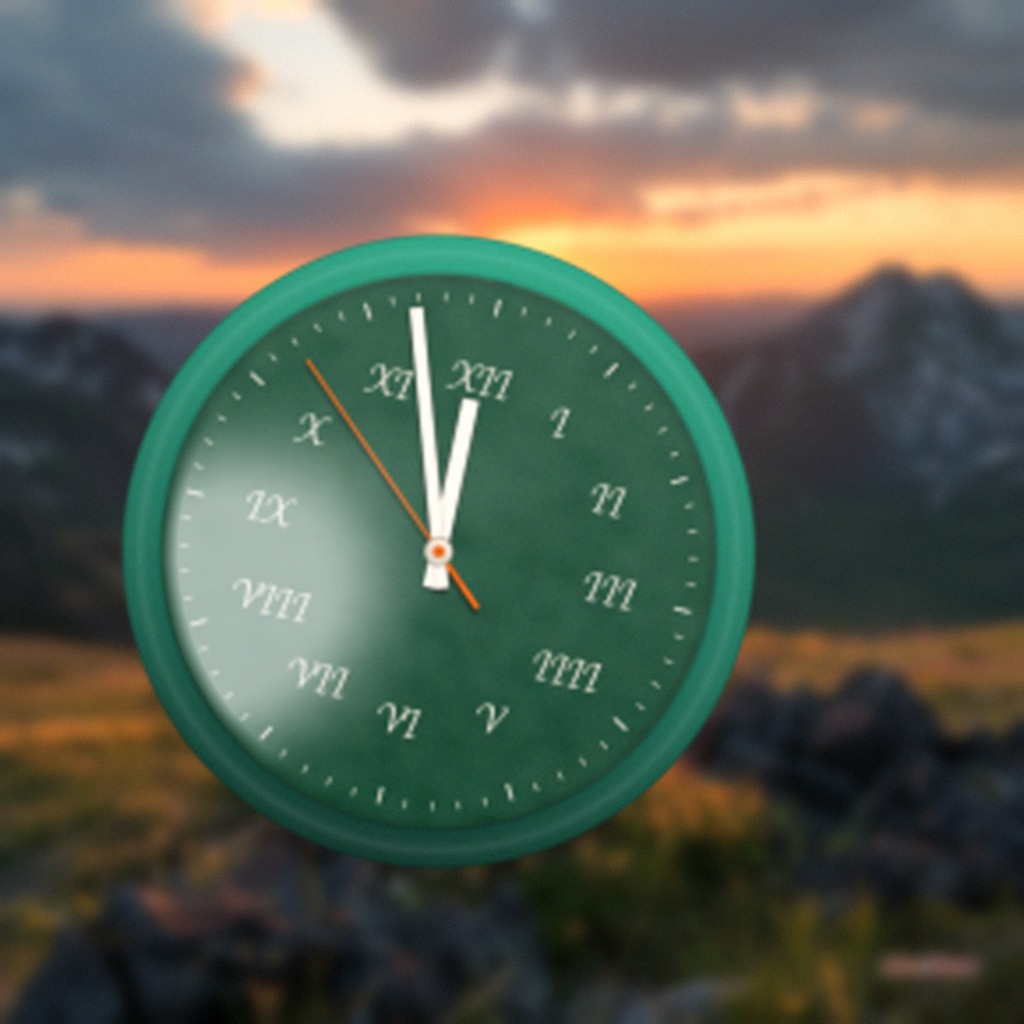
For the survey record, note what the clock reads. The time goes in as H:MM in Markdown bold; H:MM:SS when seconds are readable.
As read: **11:56:52**
